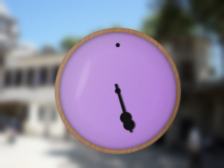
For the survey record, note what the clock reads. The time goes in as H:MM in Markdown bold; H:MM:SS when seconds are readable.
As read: **5:27**
